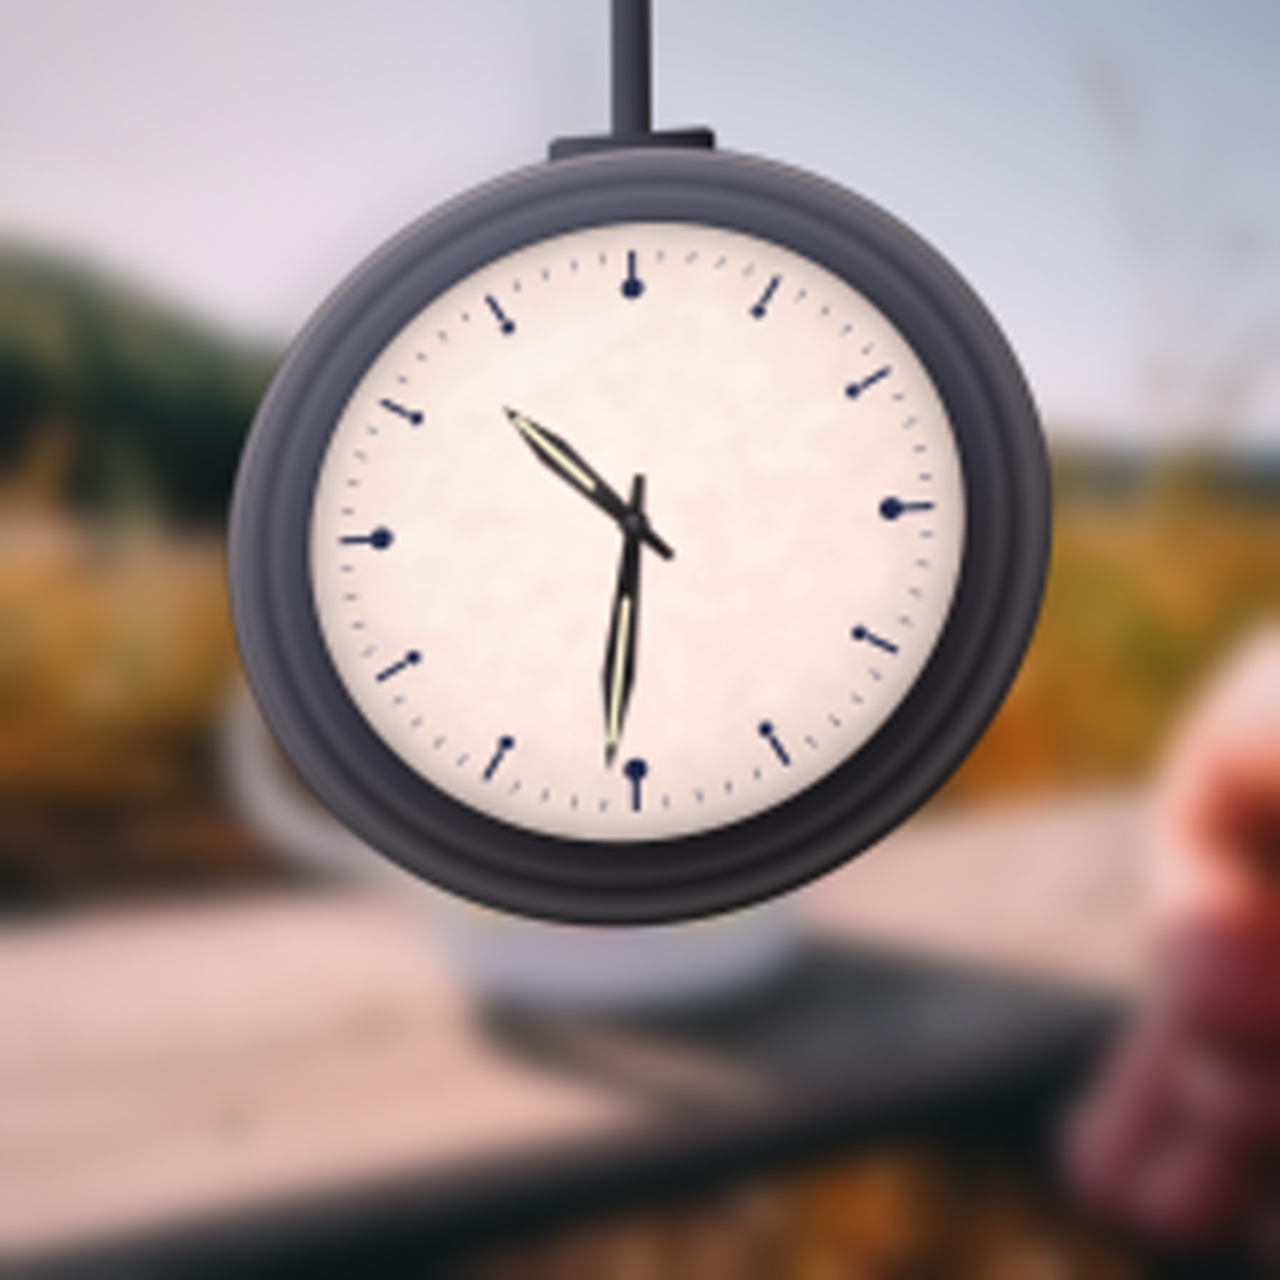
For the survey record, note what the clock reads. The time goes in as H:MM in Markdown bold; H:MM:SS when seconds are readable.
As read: **10:31**
